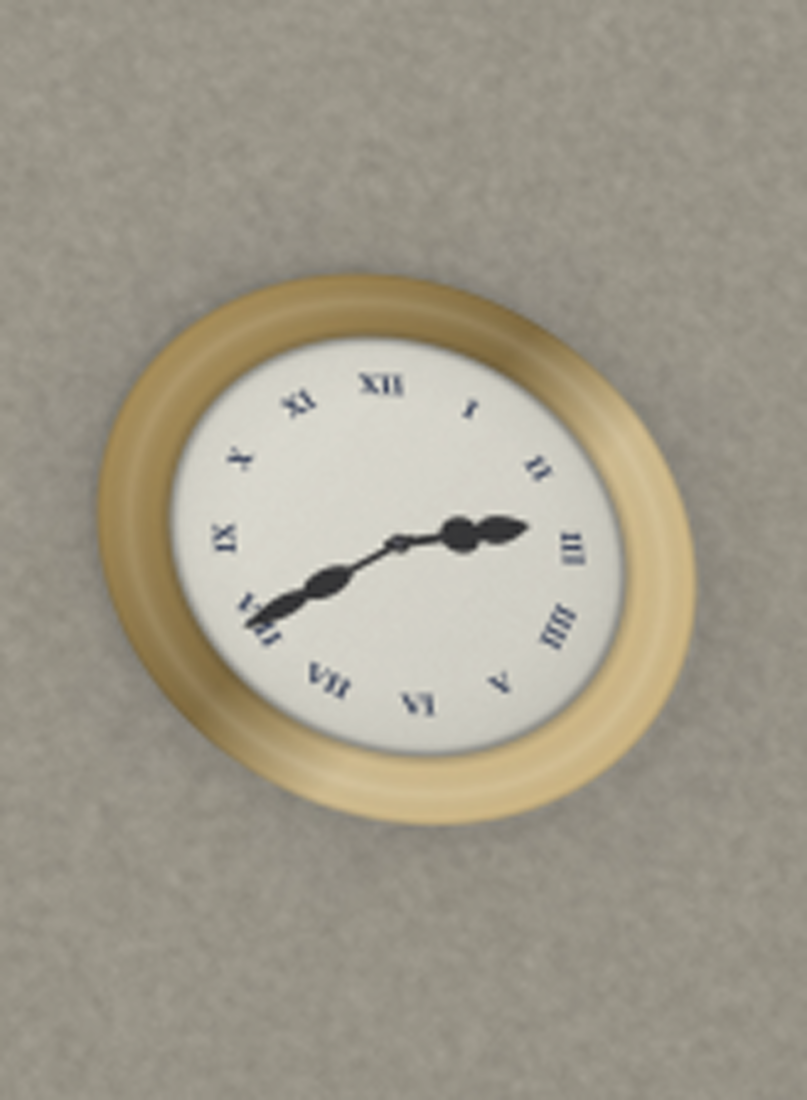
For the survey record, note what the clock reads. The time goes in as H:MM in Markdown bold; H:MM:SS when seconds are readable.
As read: **2:40**
